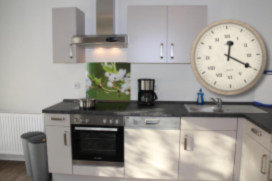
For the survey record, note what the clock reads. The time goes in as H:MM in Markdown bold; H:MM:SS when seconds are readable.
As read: **12:20**
